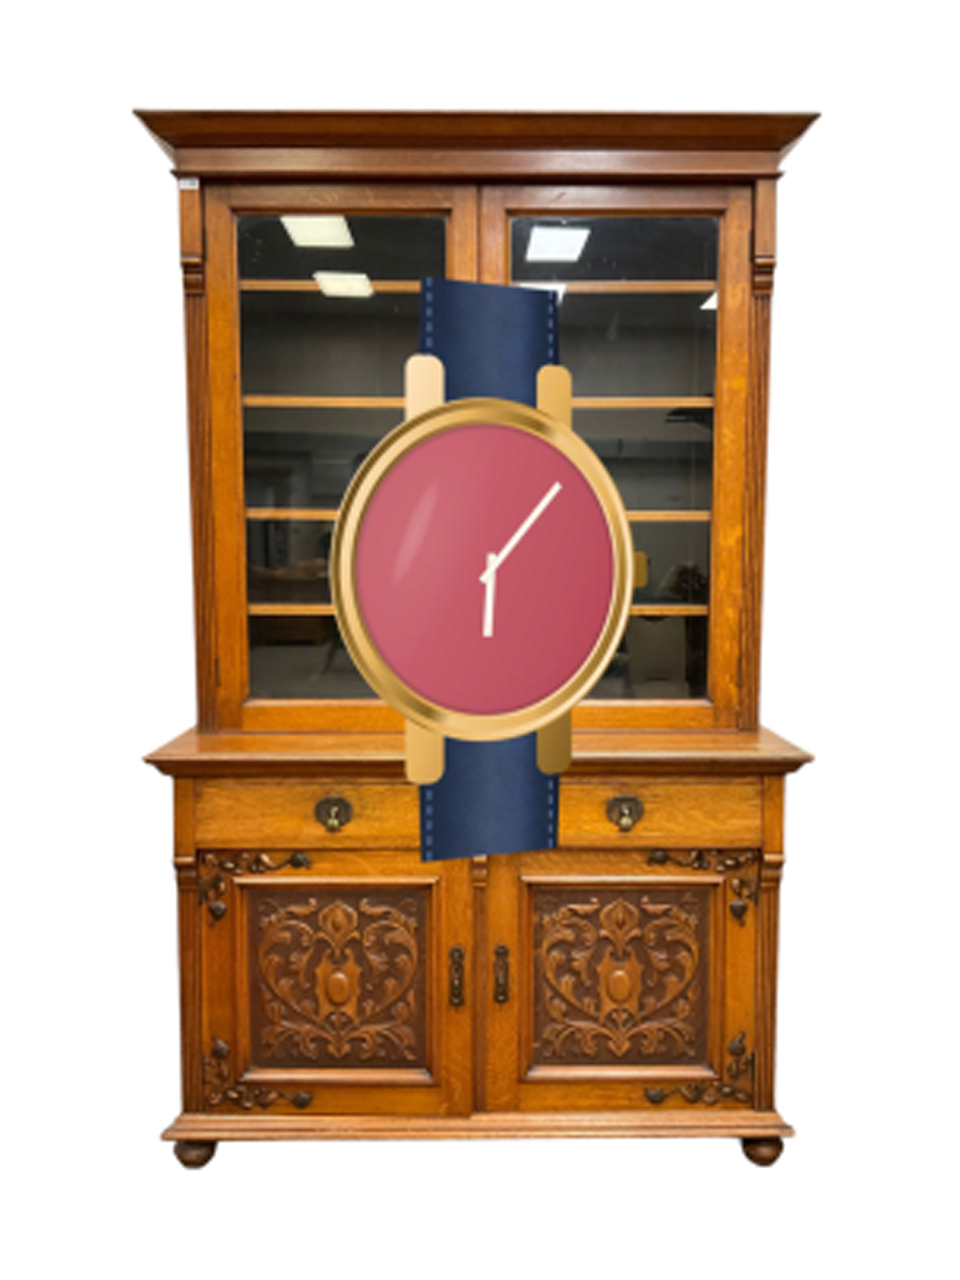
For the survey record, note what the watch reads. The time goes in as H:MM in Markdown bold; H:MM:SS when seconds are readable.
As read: **6:07**
